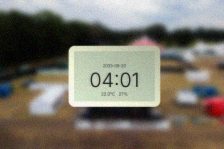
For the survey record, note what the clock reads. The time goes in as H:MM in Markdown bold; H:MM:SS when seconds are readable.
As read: **4:01**
